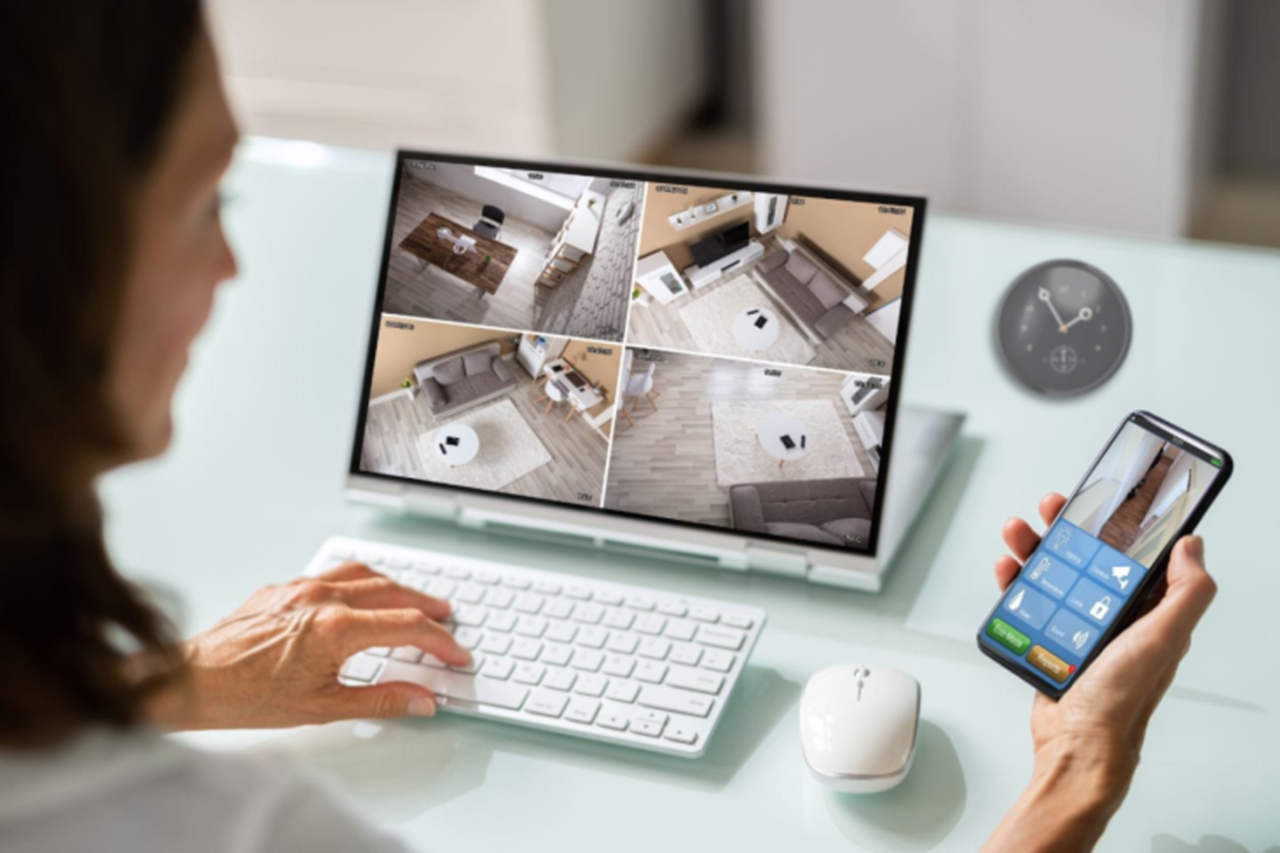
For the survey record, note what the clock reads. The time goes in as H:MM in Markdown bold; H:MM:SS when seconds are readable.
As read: **1:55**
